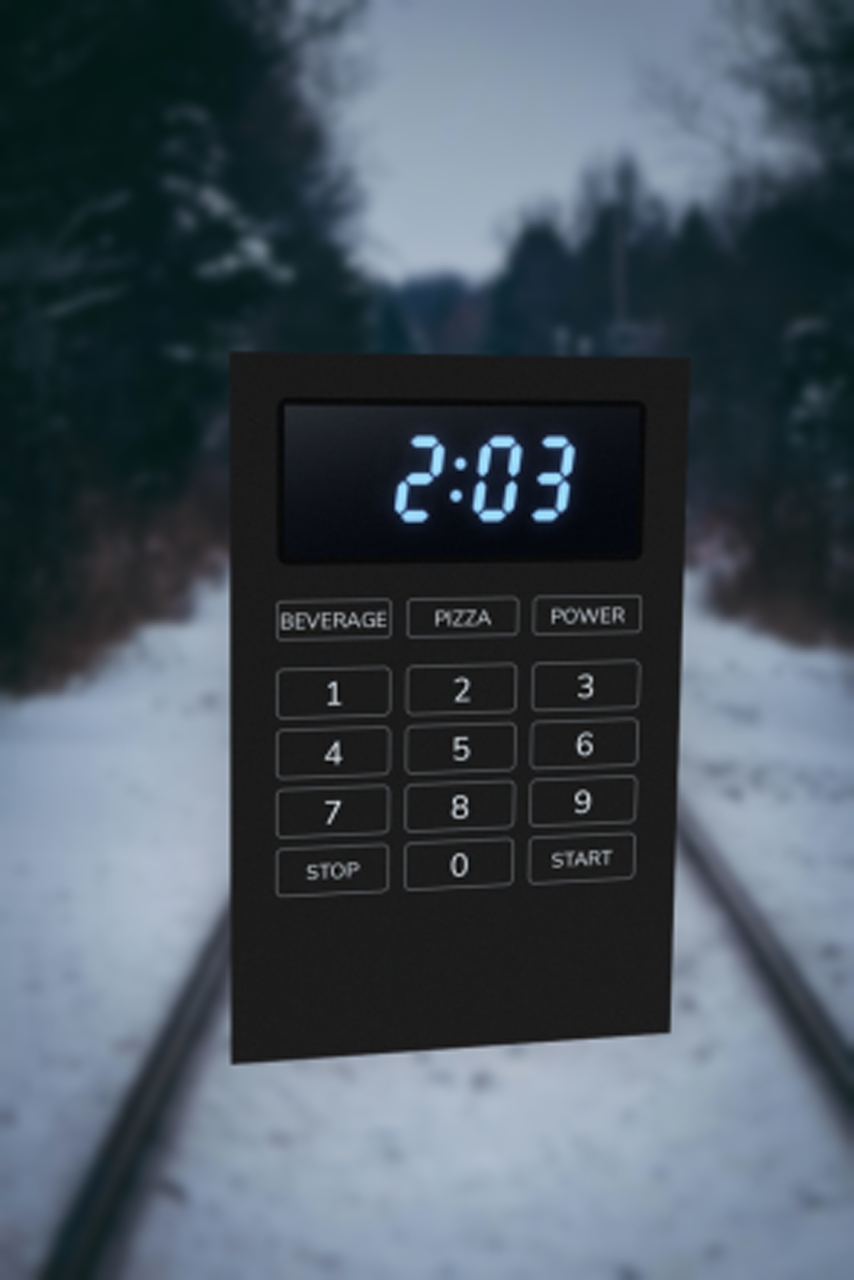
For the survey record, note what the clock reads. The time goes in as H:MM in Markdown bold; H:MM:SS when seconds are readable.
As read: **2:03**
